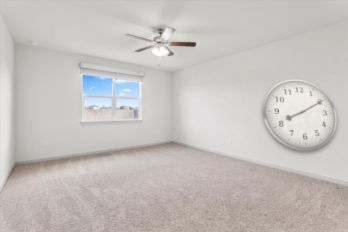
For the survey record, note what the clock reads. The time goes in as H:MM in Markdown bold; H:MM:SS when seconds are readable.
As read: **8:10**
